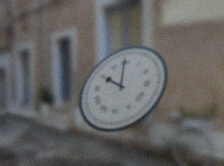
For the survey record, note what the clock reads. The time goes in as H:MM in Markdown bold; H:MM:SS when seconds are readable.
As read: **9:59**
